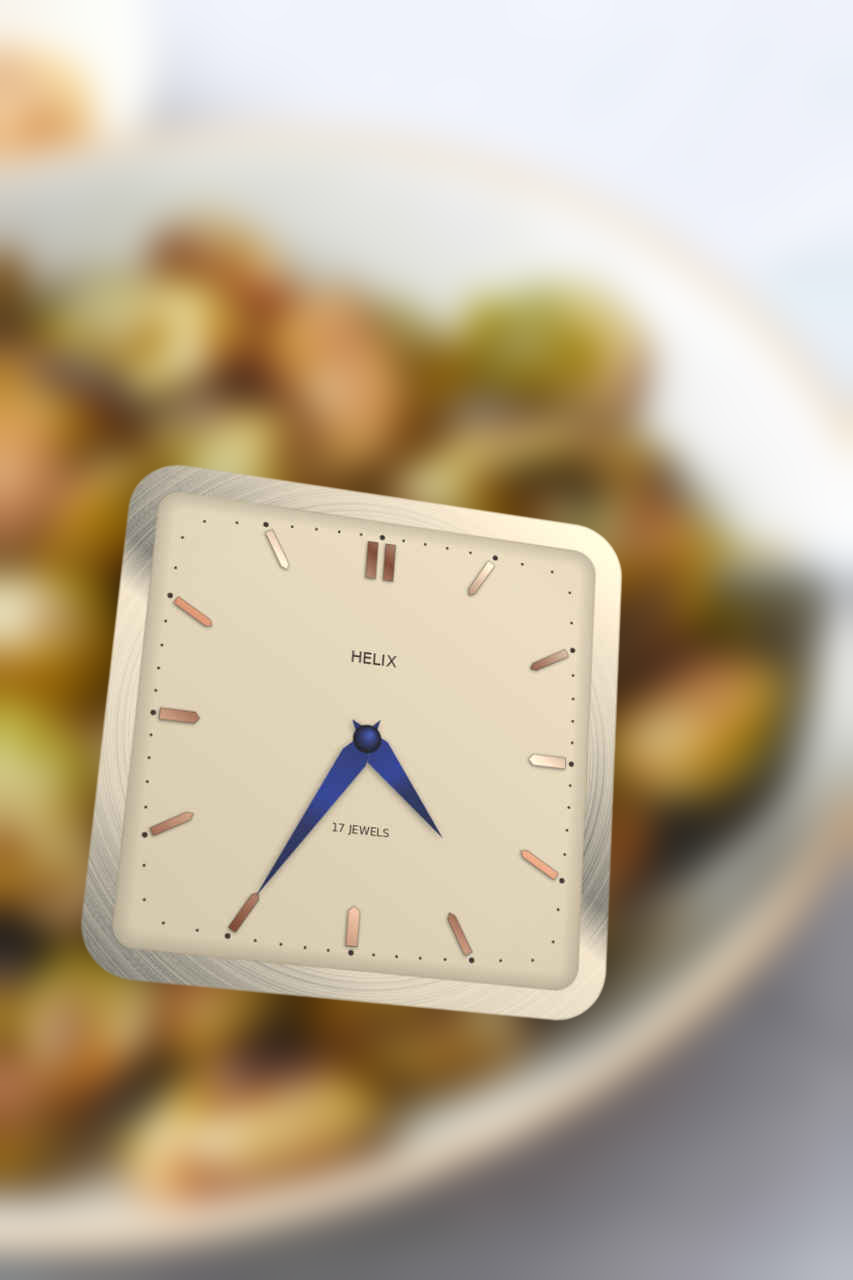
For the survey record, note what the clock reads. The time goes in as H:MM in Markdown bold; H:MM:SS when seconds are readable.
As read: **4:35**
